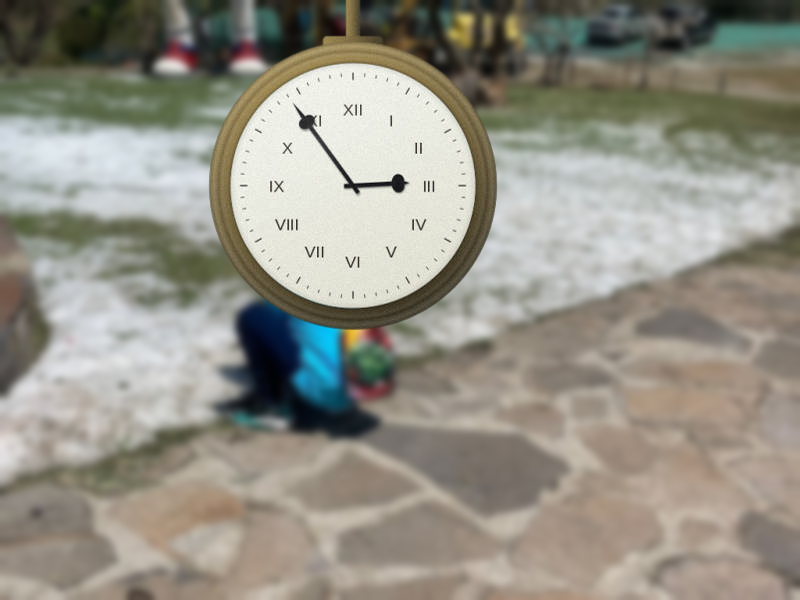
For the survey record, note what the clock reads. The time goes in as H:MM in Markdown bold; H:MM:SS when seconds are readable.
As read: **2:54**
